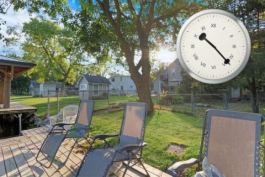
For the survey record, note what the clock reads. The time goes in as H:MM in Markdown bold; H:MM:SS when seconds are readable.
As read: **10:23**
